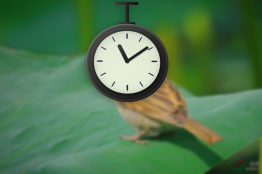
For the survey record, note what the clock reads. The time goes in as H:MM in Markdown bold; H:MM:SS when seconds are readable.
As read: **11:09**
